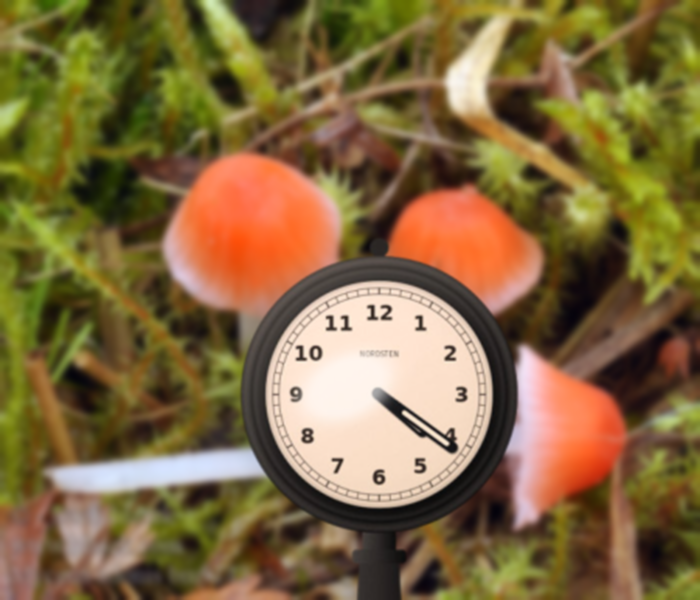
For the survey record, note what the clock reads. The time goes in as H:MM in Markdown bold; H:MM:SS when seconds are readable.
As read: **4:21**
